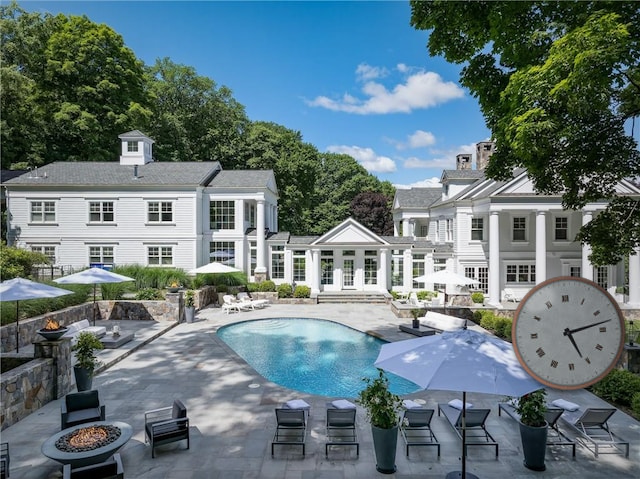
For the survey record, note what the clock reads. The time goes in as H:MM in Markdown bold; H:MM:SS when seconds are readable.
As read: **5:13**
